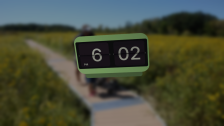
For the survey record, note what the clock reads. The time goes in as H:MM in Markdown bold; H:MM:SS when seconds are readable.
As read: **6:02**
